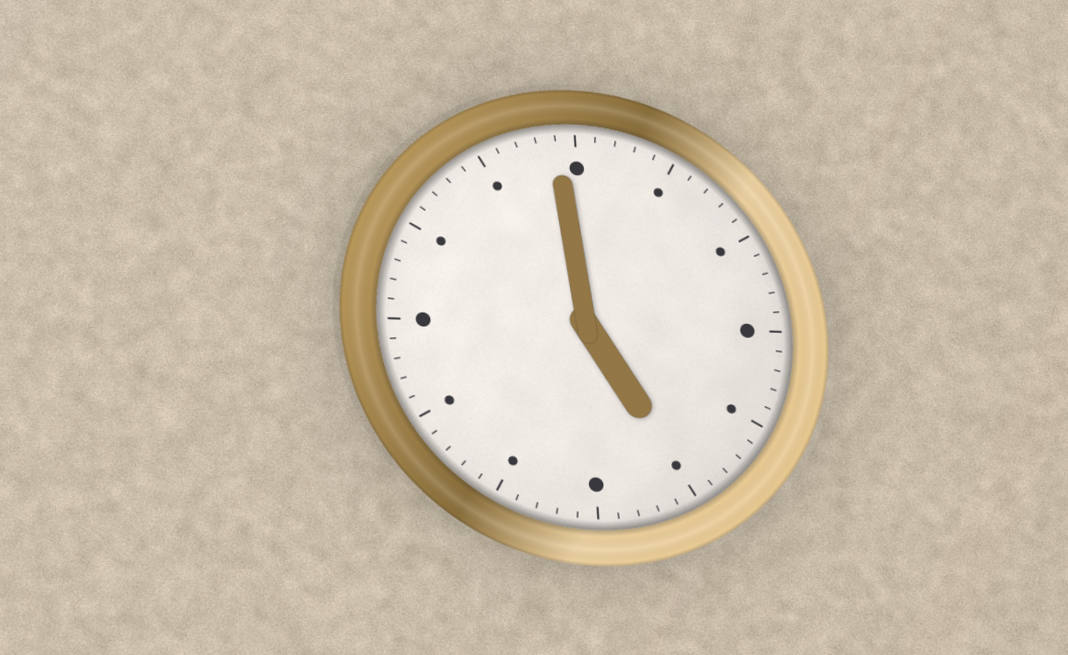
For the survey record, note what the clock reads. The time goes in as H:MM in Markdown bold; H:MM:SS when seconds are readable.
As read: **4:59**
